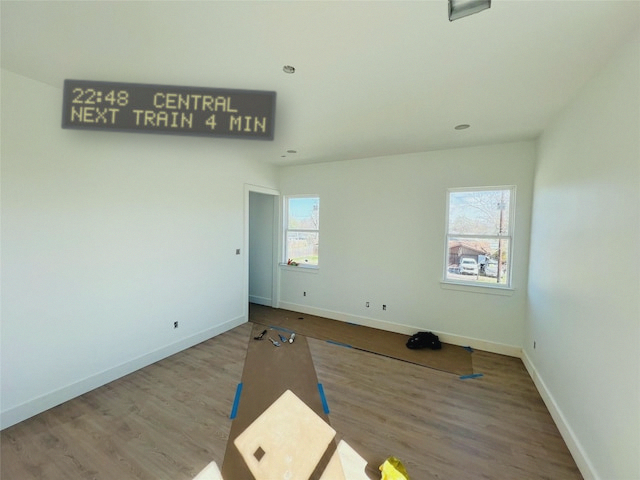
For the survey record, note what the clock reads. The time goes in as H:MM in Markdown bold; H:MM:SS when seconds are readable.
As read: **22:48**
